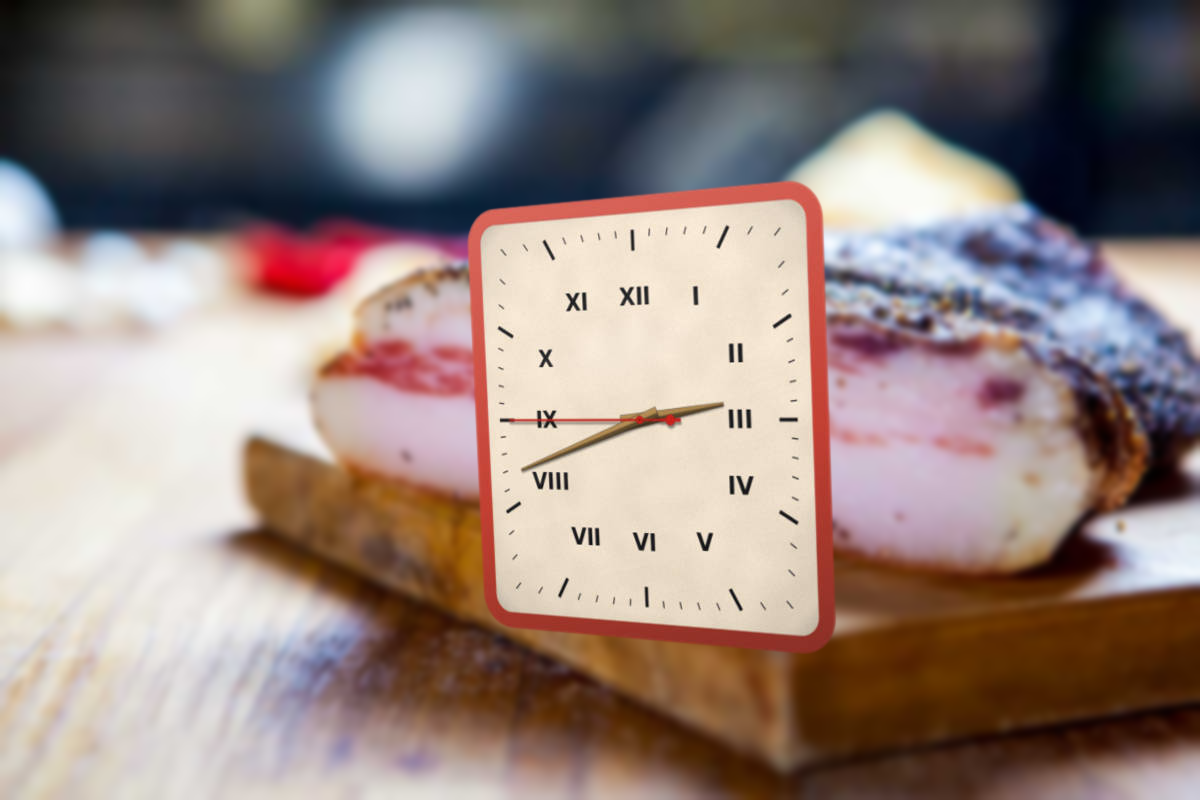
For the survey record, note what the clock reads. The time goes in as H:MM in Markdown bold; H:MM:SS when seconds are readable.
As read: **2:41:45**
